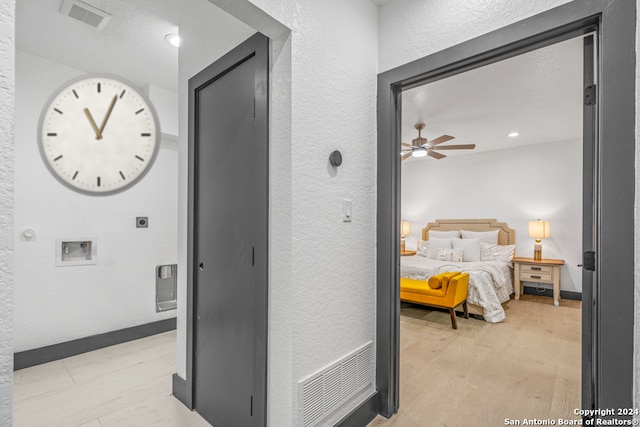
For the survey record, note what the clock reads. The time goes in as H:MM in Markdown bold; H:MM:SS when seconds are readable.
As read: **11:04**
